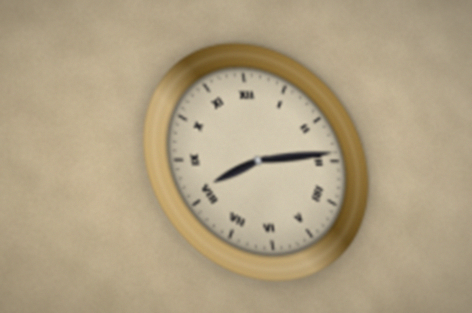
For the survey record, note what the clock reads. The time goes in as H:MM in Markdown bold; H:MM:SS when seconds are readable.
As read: **8:14**
